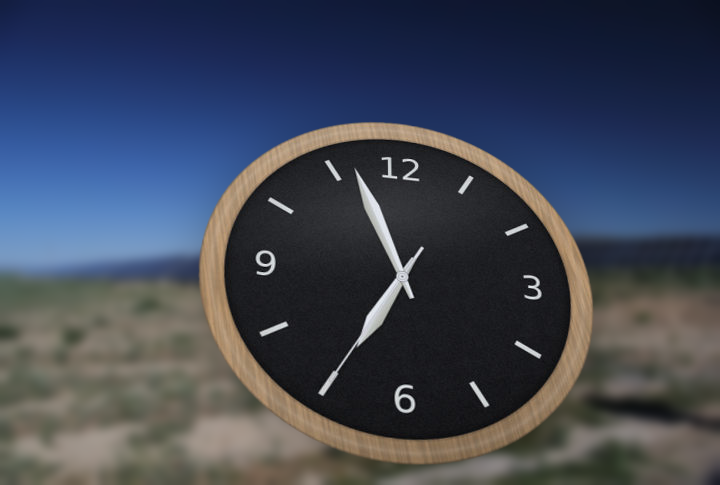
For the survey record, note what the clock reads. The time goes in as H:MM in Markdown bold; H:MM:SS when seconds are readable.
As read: **6:56:35**
